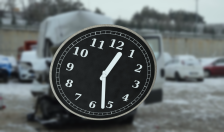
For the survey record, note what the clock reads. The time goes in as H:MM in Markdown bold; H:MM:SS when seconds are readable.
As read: **12:27**
